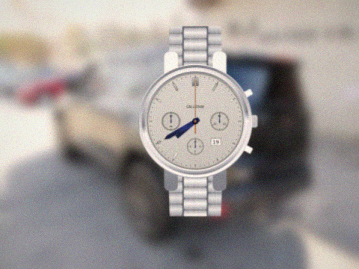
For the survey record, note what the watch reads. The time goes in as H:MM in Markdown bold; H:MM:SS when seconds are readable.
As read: **7:40**
